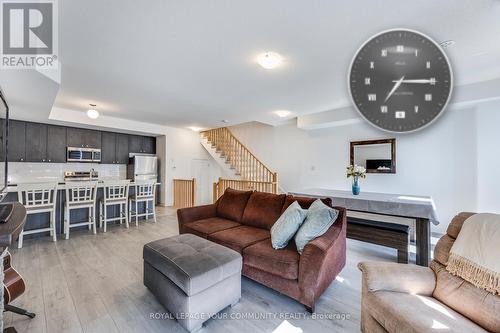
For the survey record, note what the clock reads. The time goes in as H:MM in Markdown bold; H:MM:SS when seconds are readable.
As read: **7:15**
